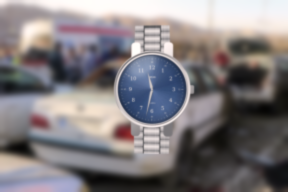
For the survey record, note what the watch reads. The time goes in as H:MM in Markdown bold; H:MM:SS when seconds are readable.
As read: **11:32**
